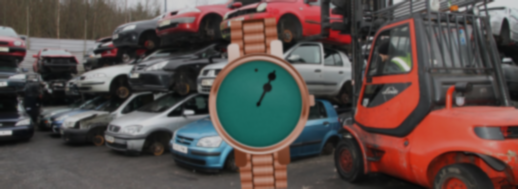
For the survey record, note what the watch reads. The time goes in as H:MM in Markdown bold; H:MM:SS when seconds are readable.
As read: **1:05**
